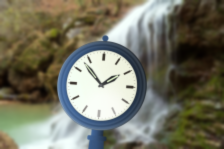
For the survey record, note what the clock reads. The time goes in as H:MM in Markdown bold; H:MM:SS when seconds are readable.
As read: **1:53**
